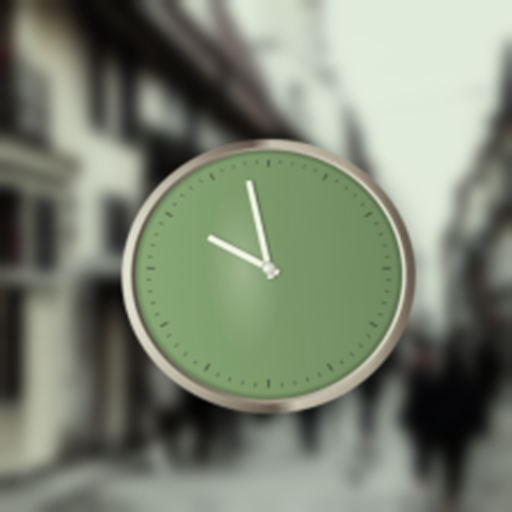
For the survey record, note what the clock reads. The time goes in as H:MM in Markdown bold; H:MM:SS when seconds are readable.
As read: **9:58**
